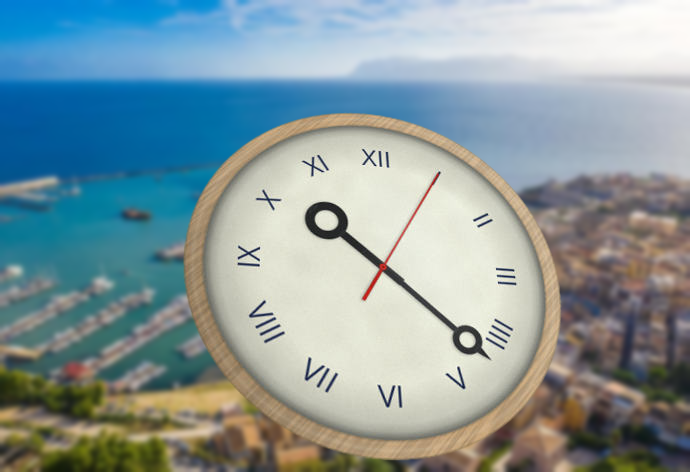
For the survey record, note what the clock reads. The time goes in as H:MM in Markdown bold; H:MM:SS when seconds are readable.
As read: **10:22:05**
